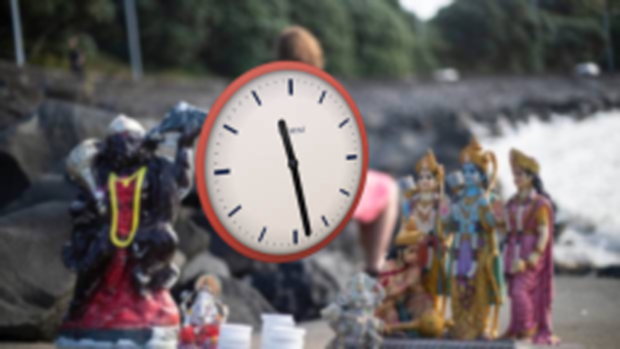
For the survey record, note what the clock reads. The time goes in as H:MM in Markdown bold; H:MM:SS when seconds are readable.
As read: **11:28**
